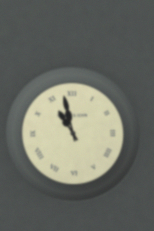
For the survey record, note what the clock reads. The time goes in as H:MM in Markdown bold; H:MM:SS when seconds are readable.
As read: **10:58**
